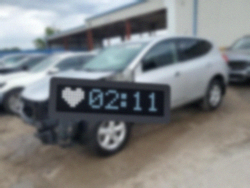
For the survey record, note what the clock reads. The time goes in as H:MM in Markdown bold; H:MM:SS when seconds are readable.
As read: **2:11**
